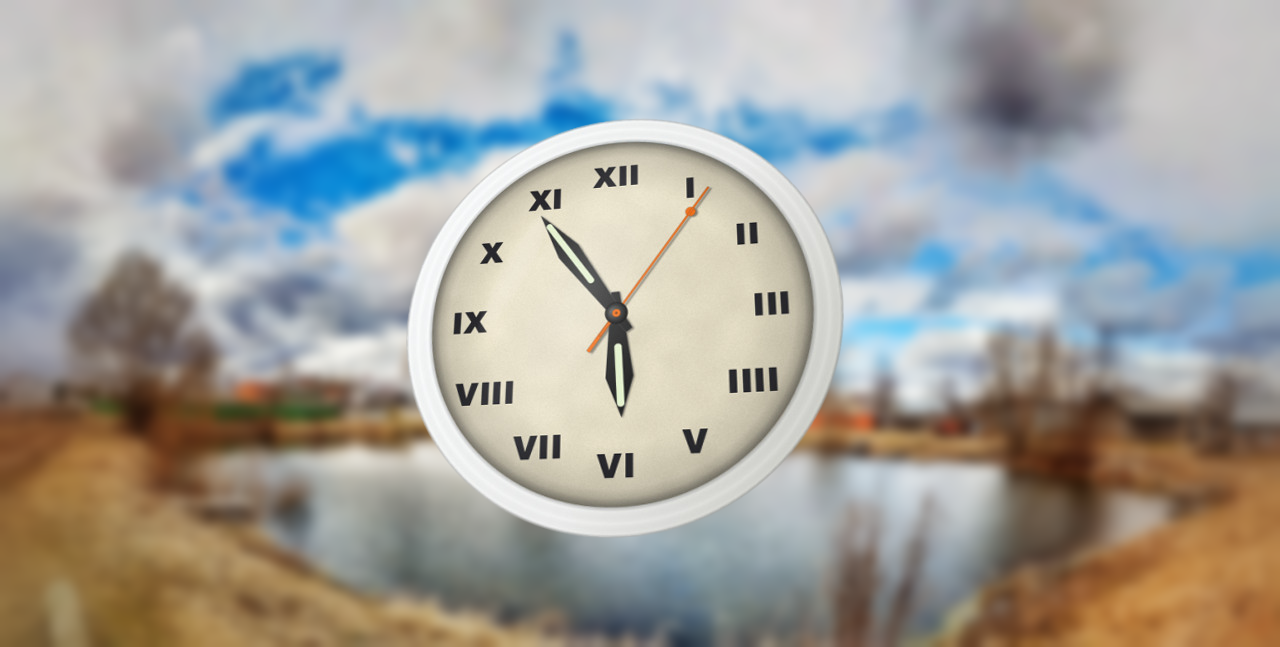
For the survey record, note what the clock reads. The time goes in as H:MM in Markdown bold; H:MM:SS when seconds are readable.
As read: **5:54:06**
